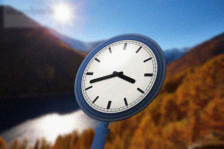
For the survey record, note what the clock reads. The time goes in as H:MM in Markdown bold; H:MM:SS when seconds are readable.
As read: **3:42**
